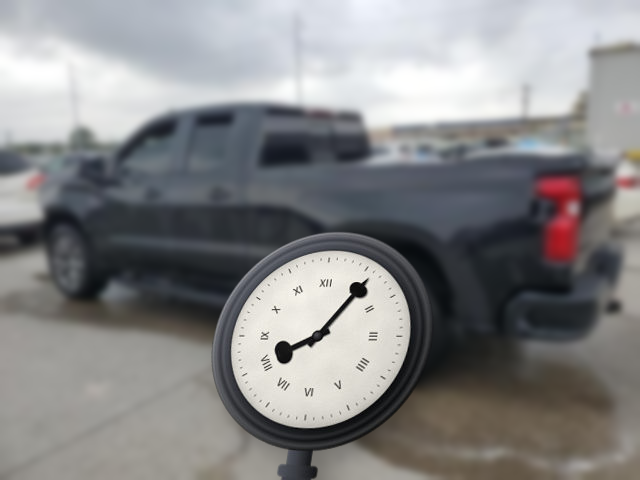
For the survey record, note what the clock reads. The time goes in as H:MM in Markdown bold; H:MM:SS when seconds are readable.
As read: **8:06**
